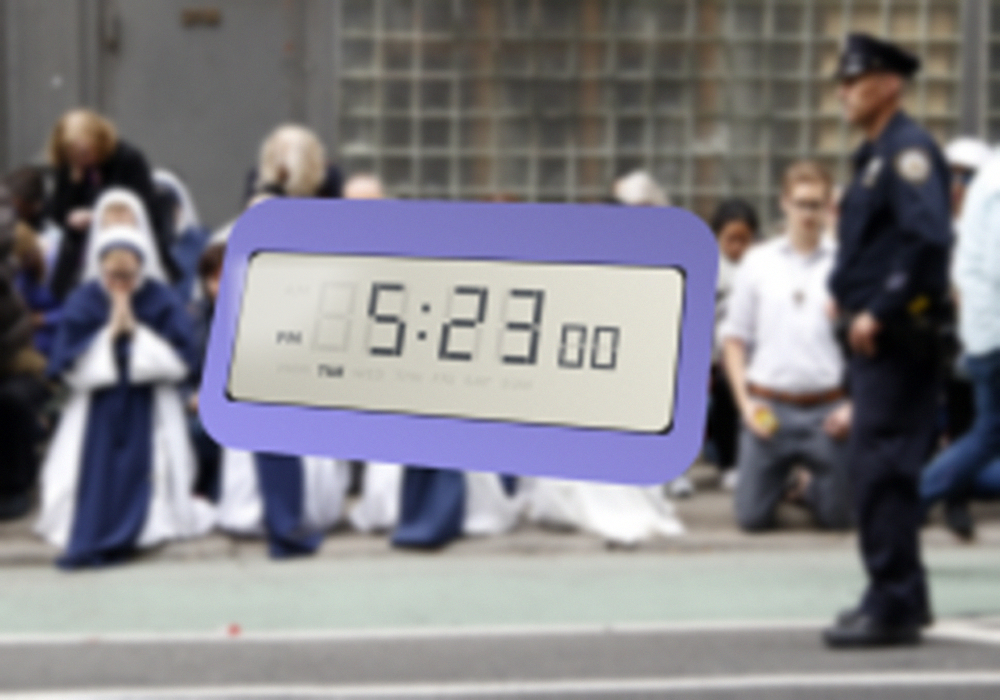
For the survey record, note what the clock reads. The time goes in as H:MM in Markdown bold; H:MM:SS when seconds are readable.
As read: **5:23:00**
